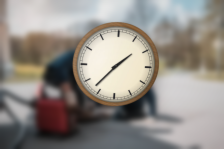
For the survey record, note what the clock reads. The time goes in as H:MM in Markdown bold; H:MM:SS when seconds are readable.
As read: **1:37**
